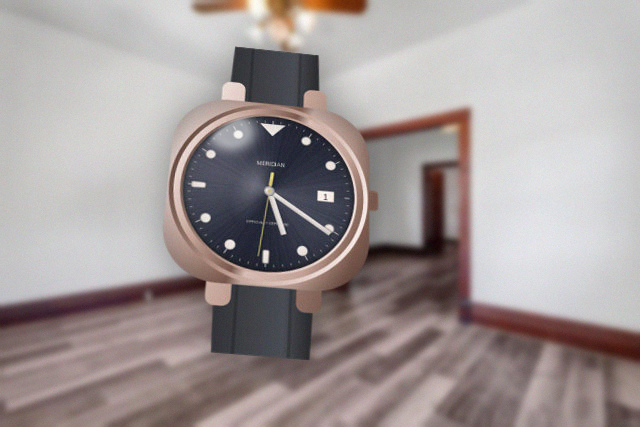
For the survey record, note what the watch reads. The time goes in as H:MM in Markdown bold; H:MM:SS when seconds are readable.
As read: **5:20:31**
